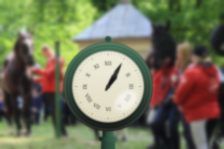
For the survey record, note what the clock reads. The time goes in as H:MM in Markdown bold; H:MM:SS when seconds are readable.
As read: **1:05**
